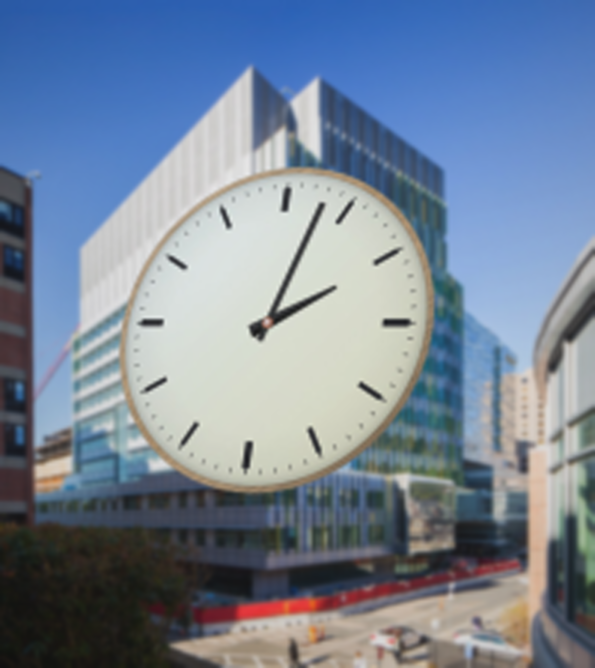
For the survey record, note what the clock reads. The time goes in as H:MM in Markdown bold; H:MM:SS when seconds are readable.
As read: **2:03**
